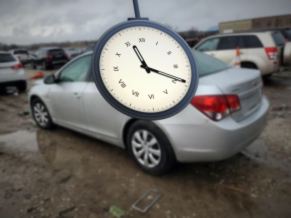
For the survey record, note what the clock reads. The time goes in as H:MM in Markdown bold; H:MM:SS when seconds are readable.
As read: **11:19**
